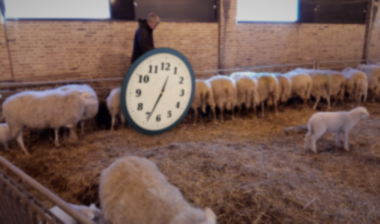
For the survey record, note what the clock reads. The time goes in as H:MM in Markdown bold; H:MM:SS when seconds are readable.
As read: **12:34**
